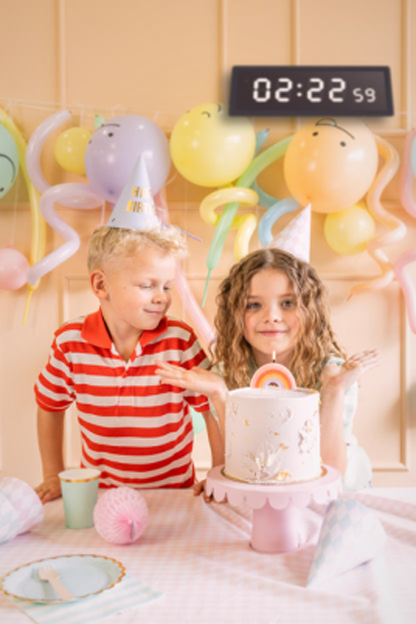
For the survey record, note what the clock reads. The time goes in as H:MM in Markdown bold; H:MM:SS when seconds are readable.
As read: **2:22:59**
